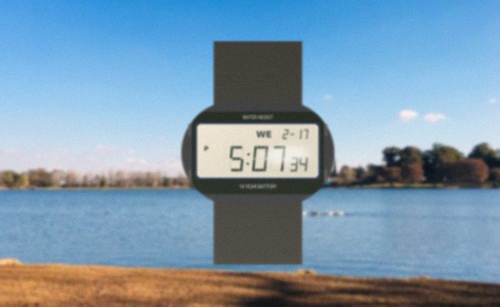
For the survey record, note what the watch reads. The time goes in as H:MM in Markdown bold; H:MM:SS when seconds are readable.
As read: **5:07:34**
